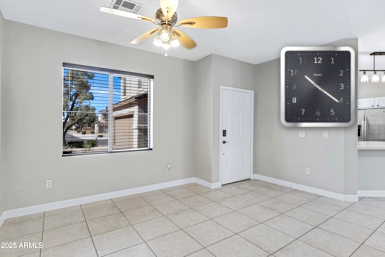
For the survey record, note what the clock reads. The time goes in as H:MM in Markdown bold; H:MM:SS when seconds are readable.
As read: **10:21**
